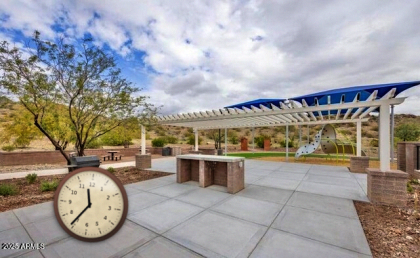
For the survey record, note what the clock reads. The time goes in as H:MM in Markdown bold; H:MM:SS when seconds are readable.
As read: **11:36**
